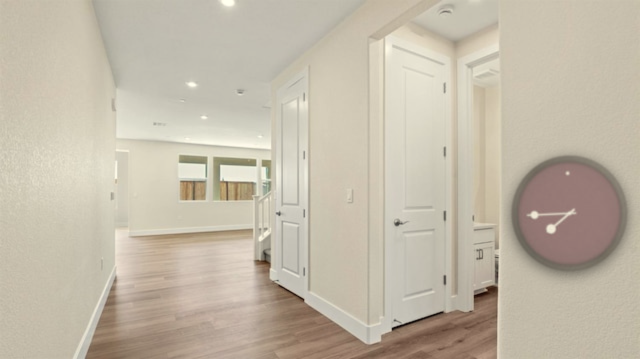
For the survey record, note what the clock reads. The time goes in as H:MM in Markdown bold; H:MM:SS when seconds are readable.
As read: **7:45**
